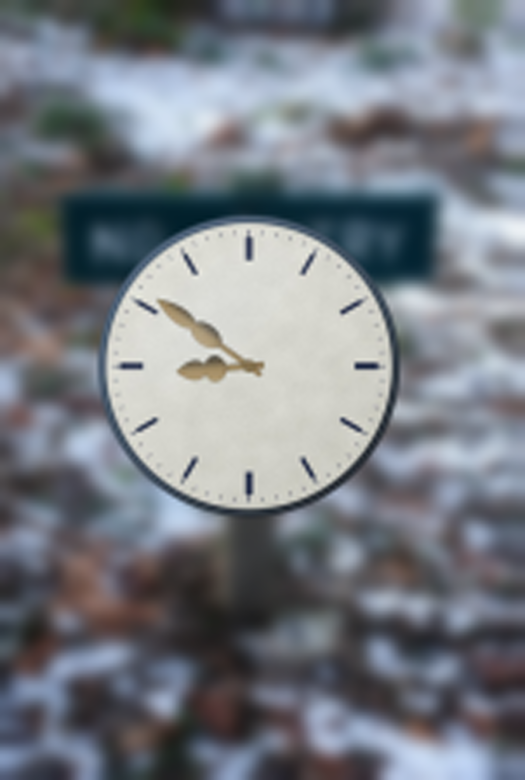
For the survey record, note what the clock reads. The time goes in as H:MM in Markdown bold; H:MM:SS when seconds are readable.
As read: **8:51**
